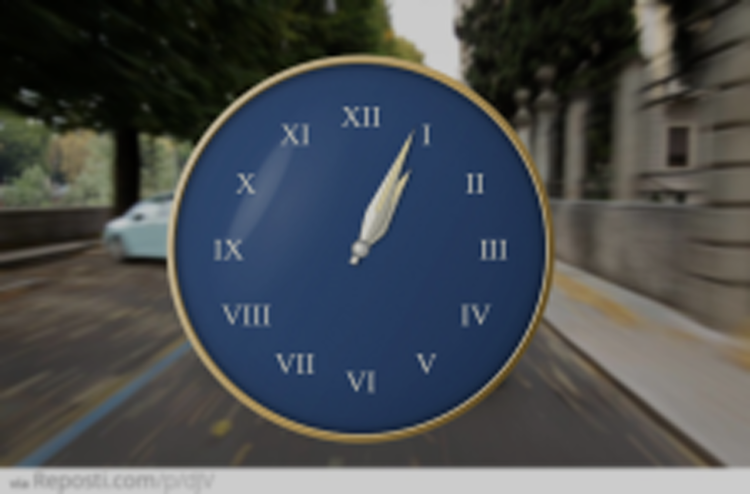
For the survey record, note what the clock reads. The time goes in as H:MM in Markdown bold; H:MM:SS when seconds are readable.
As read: **1:04**
